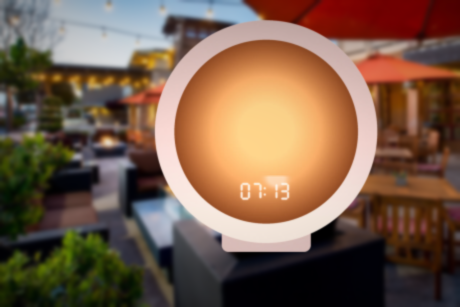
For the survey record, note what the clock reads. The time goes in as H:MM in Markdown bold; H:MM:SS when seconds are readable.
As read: **7:13**
